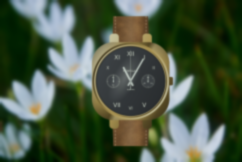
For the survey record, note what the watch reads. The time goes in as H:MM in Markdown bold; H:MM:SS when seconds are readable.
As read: **11:05**
